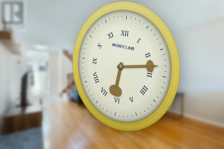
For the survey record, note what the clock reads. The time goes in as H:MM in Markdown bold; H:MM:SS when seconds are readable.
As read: **6:13**
